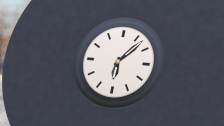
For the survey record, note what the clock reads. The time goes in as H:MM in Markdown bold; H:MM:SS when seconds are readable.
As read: **6:07**
